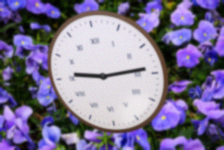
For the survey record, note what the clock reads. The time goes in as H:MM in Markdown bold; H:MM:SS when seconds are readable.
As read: **9:14**
